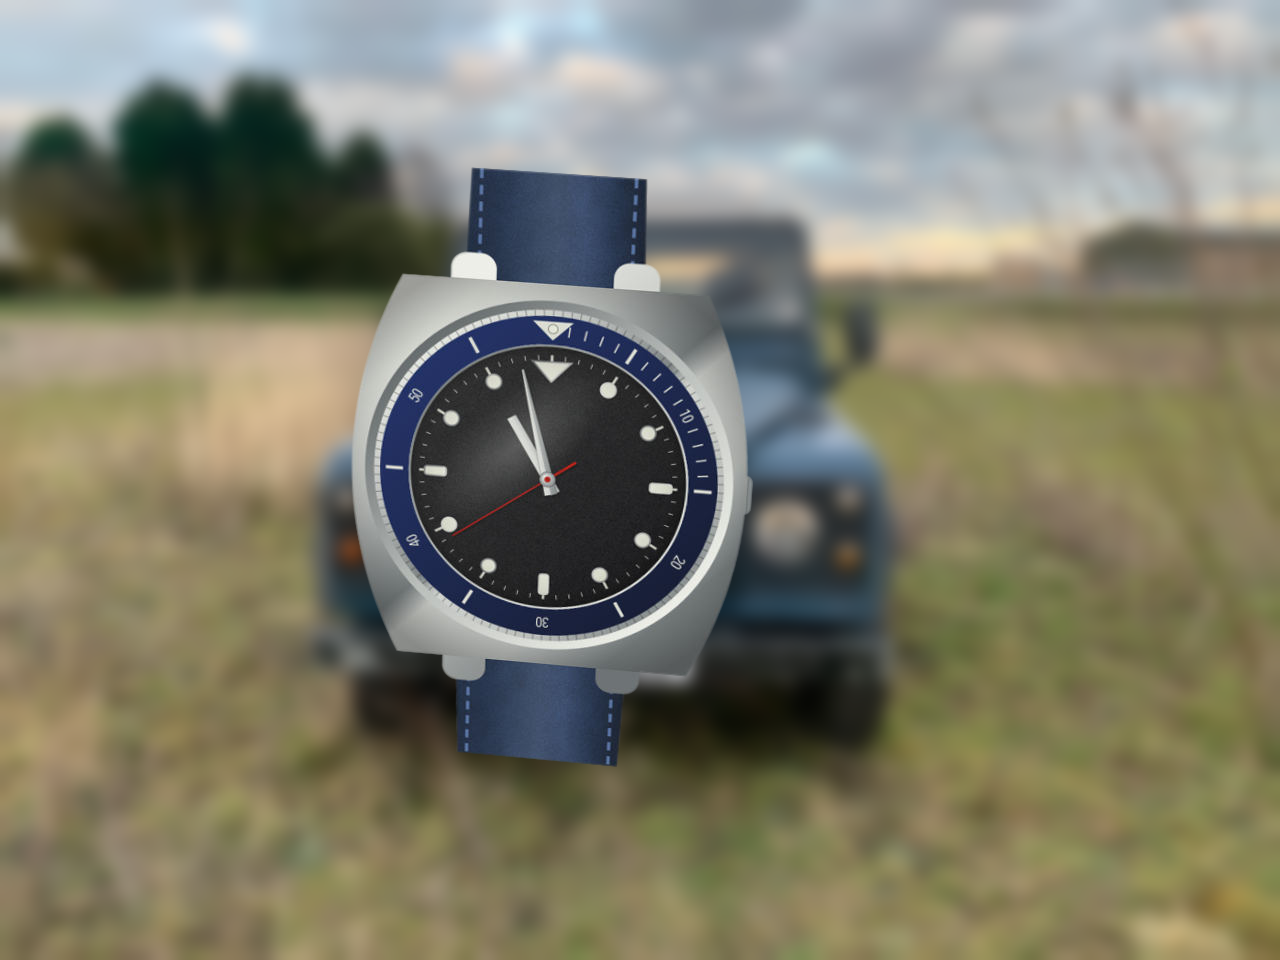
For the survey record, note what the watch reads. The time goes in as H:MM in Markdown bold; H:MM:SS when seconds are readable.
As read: **10:57:39**
